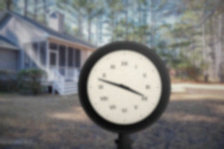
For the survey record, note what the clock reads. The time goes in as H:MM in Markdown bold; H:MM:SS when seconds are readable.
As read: **3:48**
